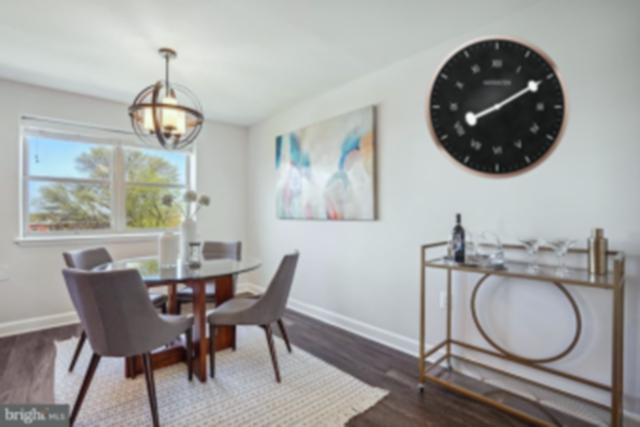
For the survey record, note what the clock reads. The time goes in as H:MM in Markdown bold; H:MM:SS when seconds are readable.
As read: **8:10**
